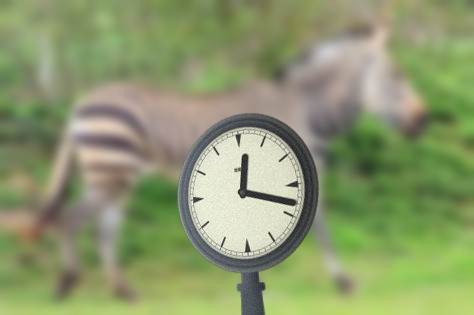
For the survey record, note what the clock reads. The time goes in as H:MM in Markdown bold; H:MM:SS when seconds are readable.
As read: **12:18**
